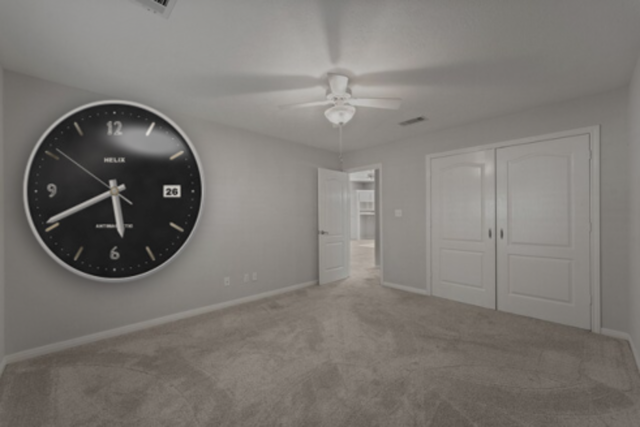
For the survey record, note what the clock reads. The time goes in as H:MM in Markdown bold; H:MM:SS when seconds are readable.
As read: **5:40:51**
